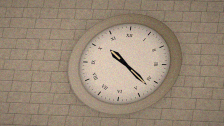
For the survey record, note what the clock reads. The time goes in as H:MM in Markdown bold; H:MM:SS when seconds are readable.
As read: **10:22**
